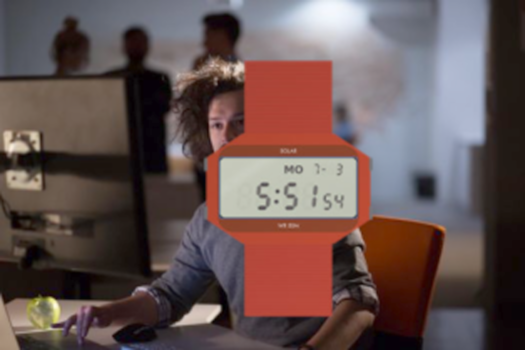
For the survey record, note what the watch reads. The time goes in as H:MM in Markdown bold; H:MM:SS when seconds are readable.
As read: **5:51:54**
